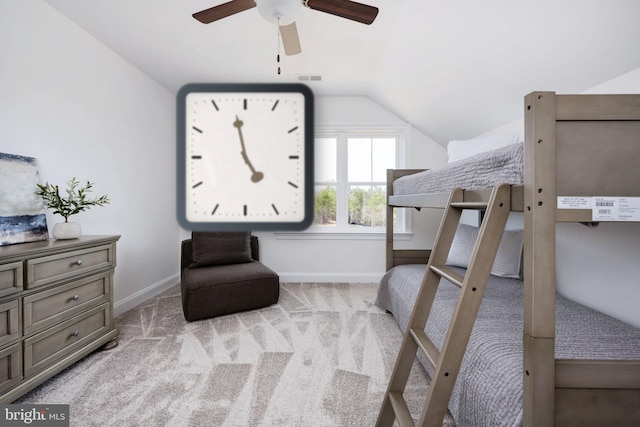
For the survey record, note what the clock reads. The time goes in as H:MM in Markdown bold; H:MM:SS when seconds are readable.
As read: **4:58**
